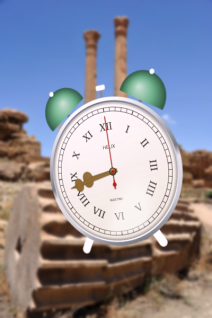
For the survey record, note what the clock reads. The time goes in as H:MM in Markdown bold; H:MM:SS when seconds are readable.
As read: **8:43:00**
